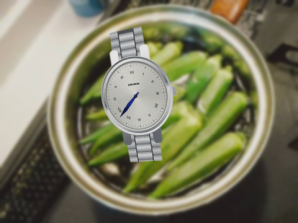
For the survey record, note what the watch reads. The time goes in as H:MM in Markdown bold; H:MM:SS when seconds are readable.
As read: **7:38**
